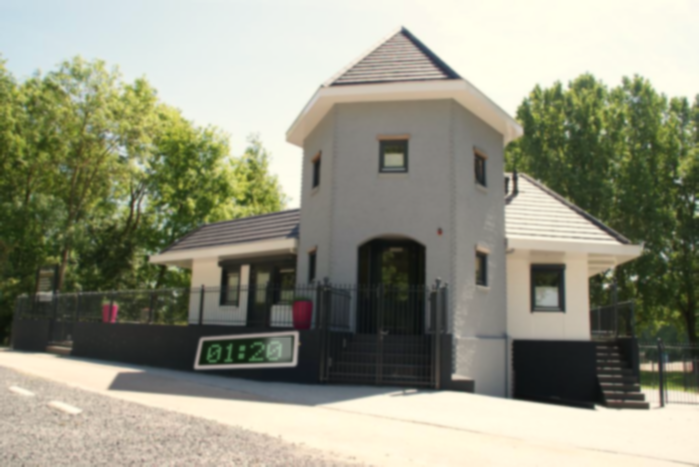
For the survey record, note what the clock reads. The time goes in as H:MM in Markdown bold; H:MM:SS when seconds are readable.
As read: **1:20**
